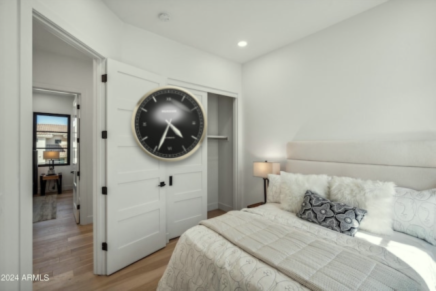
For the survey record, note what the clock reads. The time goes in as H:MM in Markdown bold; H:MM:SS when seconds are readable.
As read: **4:34**
